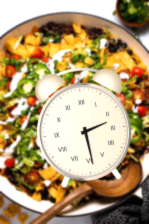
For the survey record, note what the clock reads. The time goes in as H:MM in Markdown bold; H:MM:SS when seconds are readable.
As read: **2:29**
